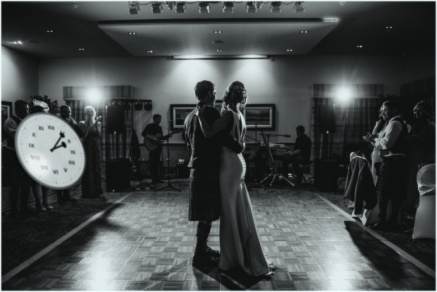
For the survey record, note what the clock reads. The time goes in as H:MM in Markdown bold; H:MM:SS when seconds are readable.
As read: **2:06**
